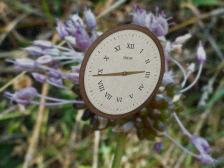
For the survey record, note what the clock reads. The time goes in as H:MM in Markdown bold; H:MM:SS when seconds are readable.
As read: **2:44**
